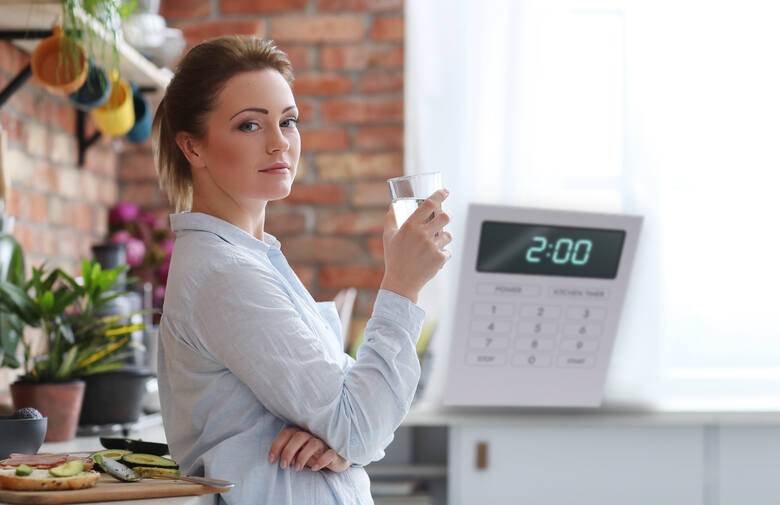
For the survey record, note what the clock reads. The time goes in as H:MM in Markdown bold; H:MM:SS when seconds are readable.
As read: **2:00**
